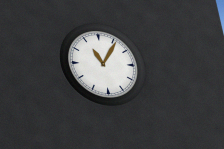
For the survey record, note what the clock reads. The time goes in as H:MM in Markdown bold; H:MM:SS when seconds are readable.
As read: **11:06**
